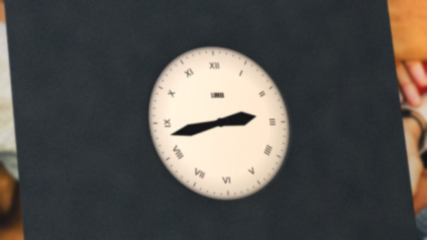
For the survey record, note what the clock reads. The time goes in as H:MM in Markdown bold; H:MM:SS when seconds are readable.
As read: **2:43**
